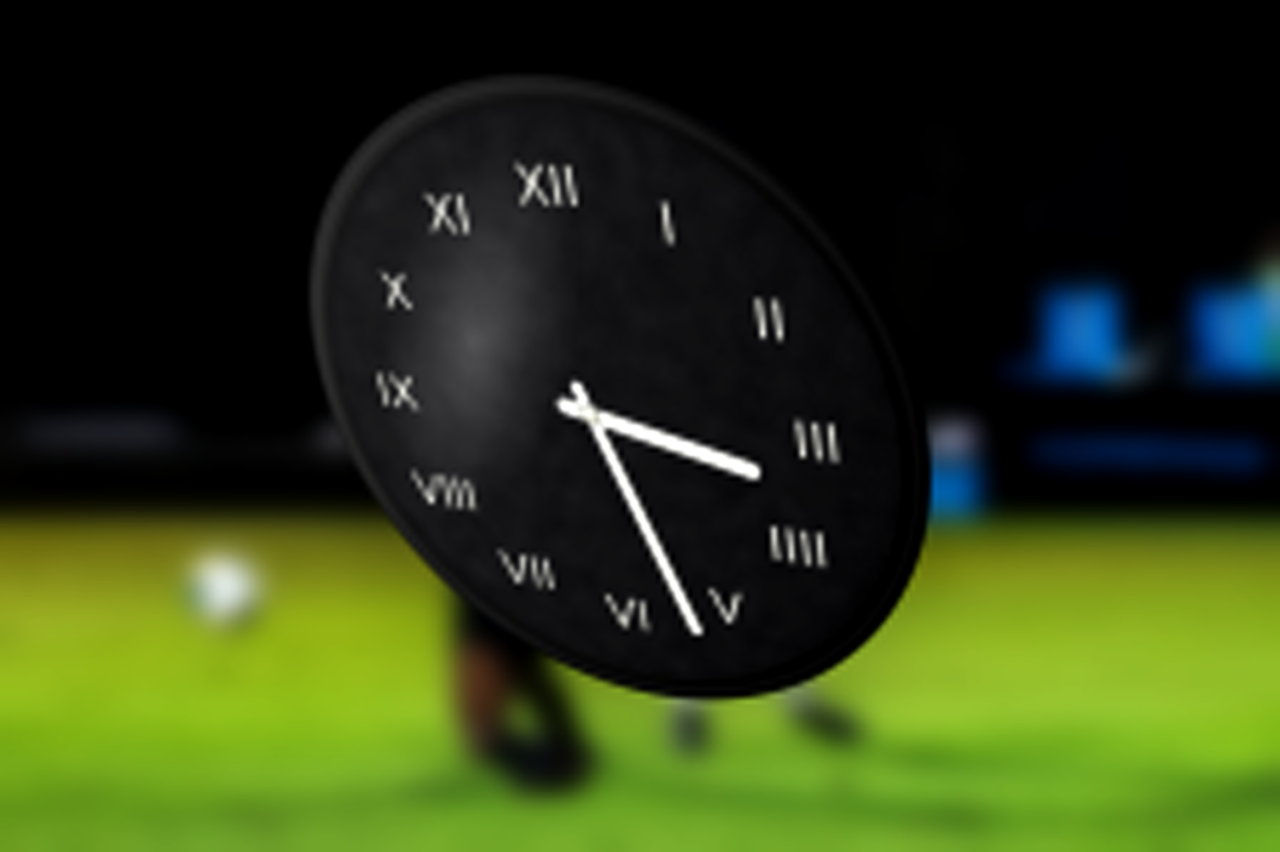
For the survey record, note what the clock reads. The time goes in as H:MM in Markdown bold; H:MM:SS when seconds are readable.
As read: **3:27**
